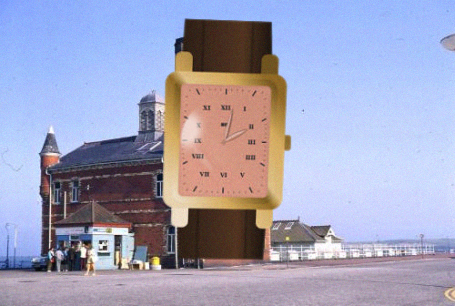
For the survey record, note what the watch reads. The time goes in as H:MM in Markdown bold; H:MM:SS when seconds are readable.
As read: **2:02**
